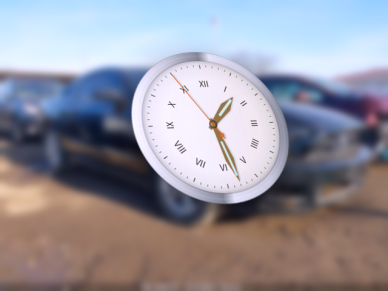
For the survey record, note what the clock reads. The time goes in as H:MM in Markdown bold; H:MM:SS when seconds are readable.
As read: **1:27:55**
